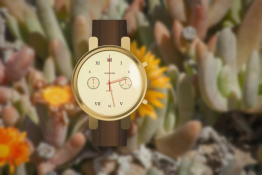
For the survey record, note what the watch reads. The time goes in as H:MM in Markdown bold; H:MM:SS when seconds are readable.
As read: **2:28**
